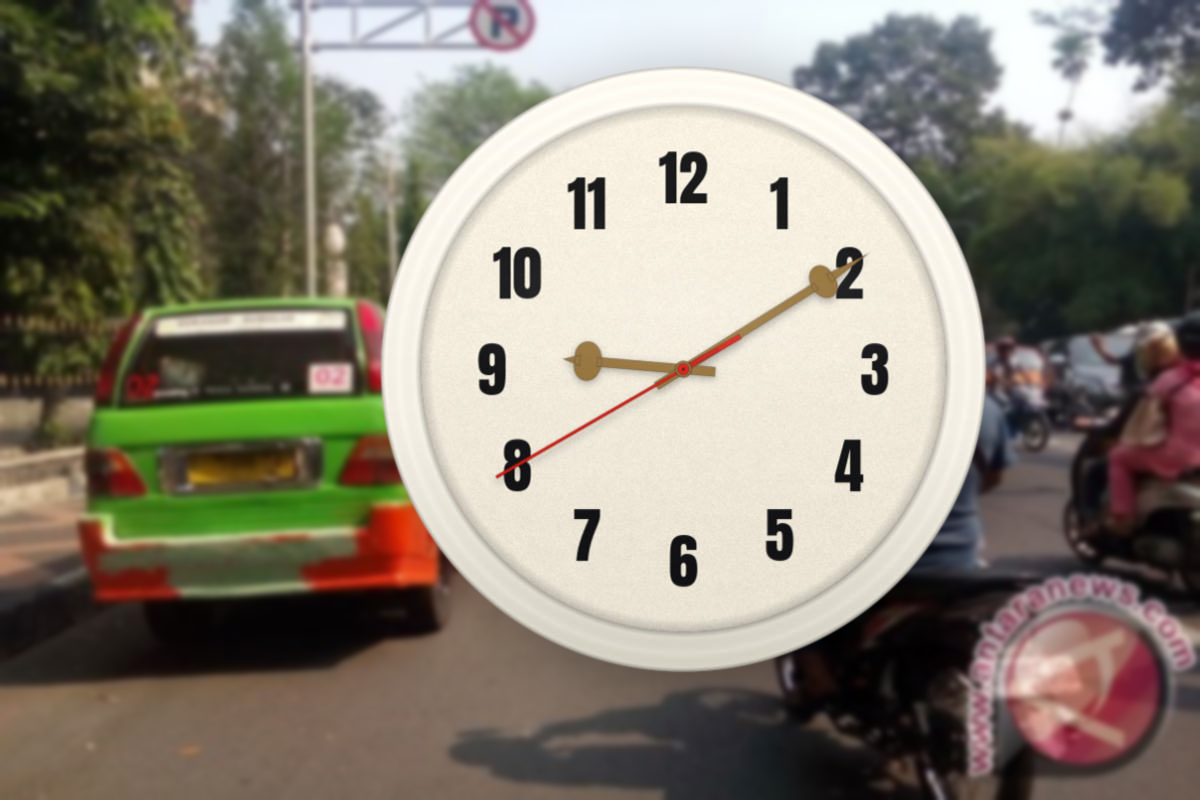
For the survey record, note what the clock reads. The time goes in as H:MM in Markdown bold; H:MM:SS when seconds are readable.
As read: **9:09:40**
